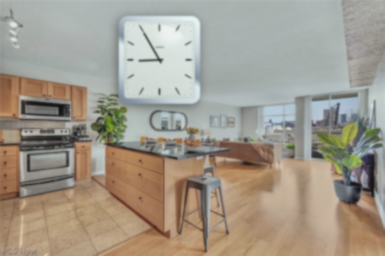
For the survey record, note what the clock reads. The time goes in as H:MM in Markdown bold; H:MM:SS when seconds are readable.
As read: **8:55**
